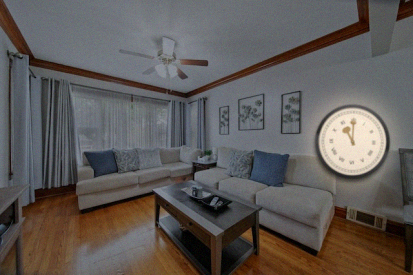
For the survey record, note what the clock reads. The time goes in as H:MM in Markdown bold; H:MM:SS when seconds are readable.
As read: **11:00**
